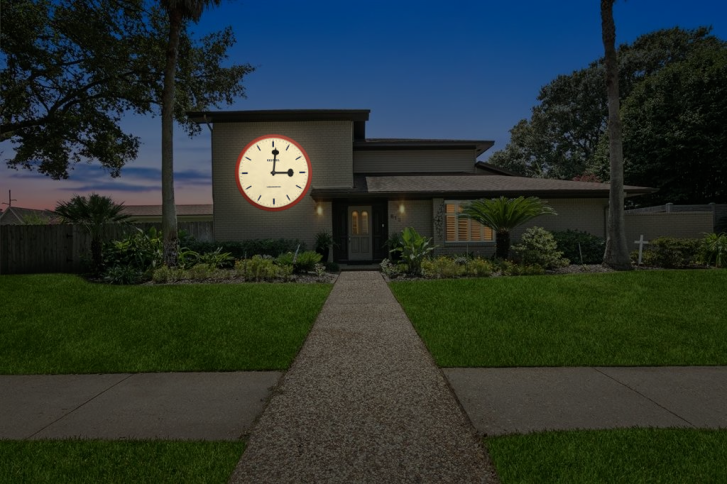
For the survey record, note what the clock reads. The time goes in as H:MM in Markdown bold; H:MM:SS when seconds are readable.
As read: **3:01**
